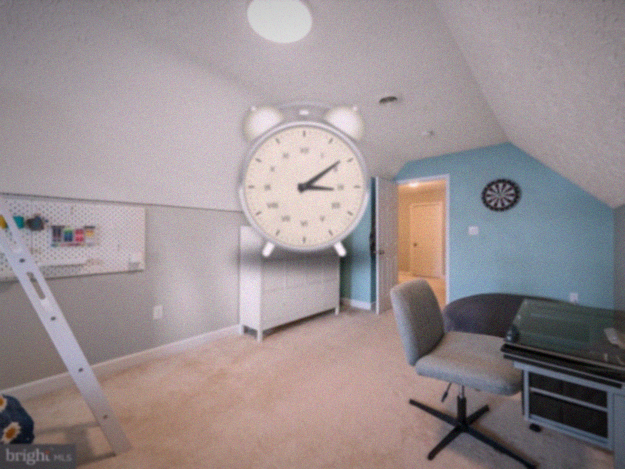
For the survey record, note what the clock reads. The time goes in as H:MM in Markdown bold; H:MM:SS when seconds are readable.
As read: **3:09**
